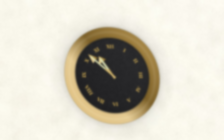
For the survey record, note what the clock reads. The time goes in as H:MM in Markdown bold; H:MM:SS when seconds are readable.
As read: **10:52**
